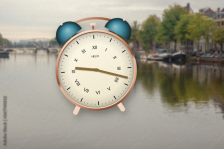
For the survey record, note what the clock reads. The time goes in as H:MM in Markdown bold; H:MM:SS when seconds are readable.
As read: **9:18**
